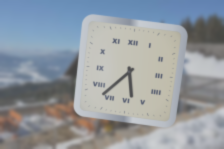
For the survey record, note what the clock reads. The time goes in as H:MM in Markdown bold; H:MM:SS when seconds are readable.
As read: **5:37**
